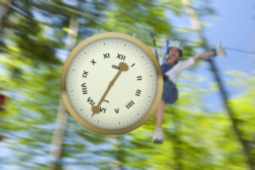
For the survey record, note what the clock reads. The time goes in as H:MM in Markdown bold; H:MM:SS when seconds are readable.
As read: **12:32**
